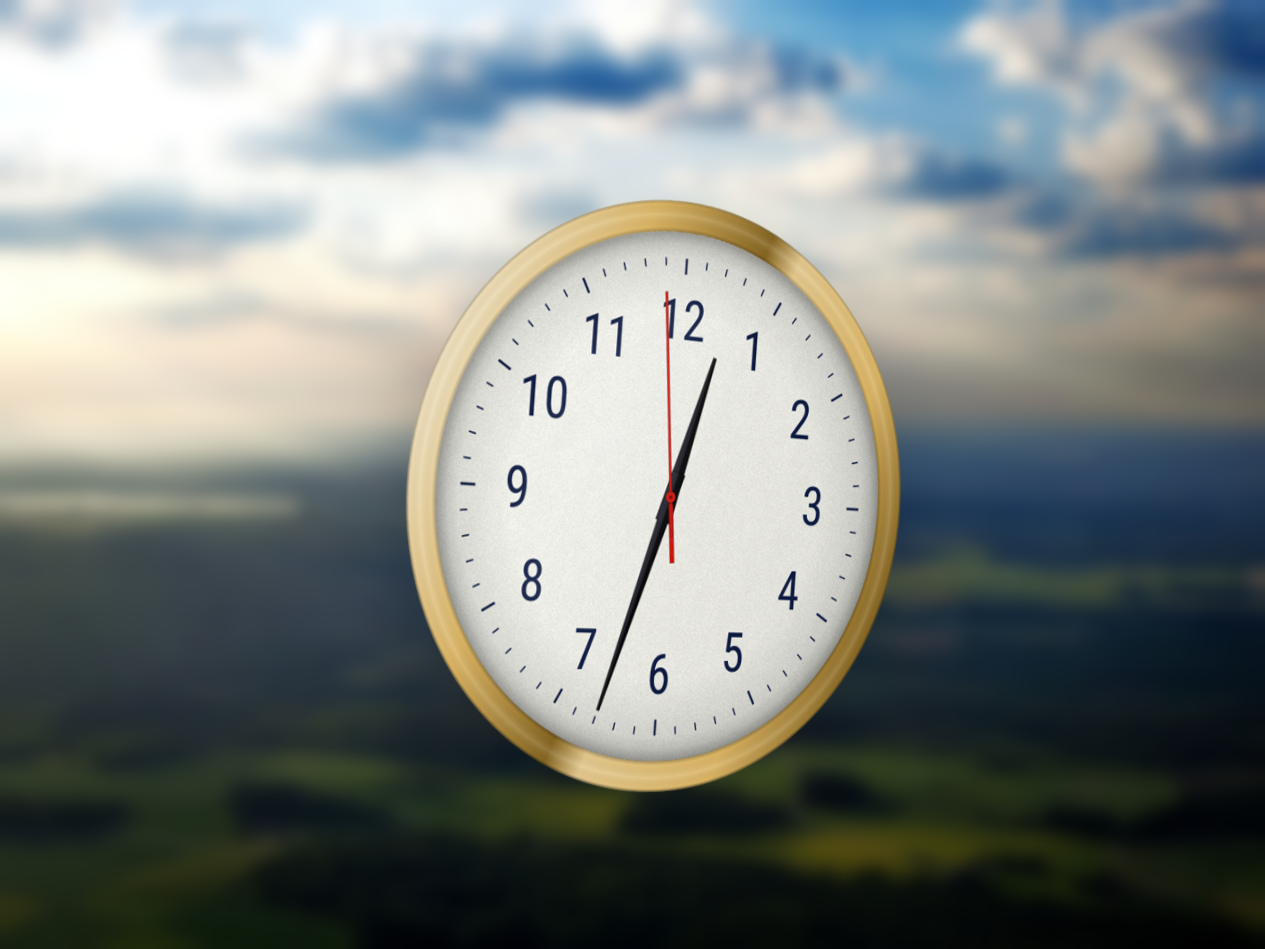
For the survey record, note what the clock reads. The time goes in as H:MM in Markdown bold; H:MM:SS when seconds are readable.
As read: **12:32:59**
